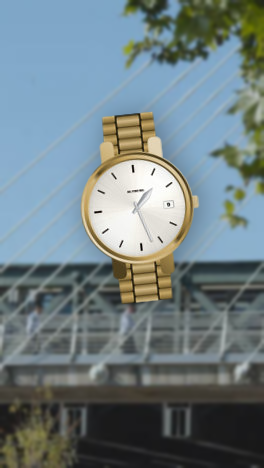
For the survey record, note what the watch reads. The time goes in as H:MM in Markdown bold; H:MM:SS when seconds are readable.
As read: **1:27**
